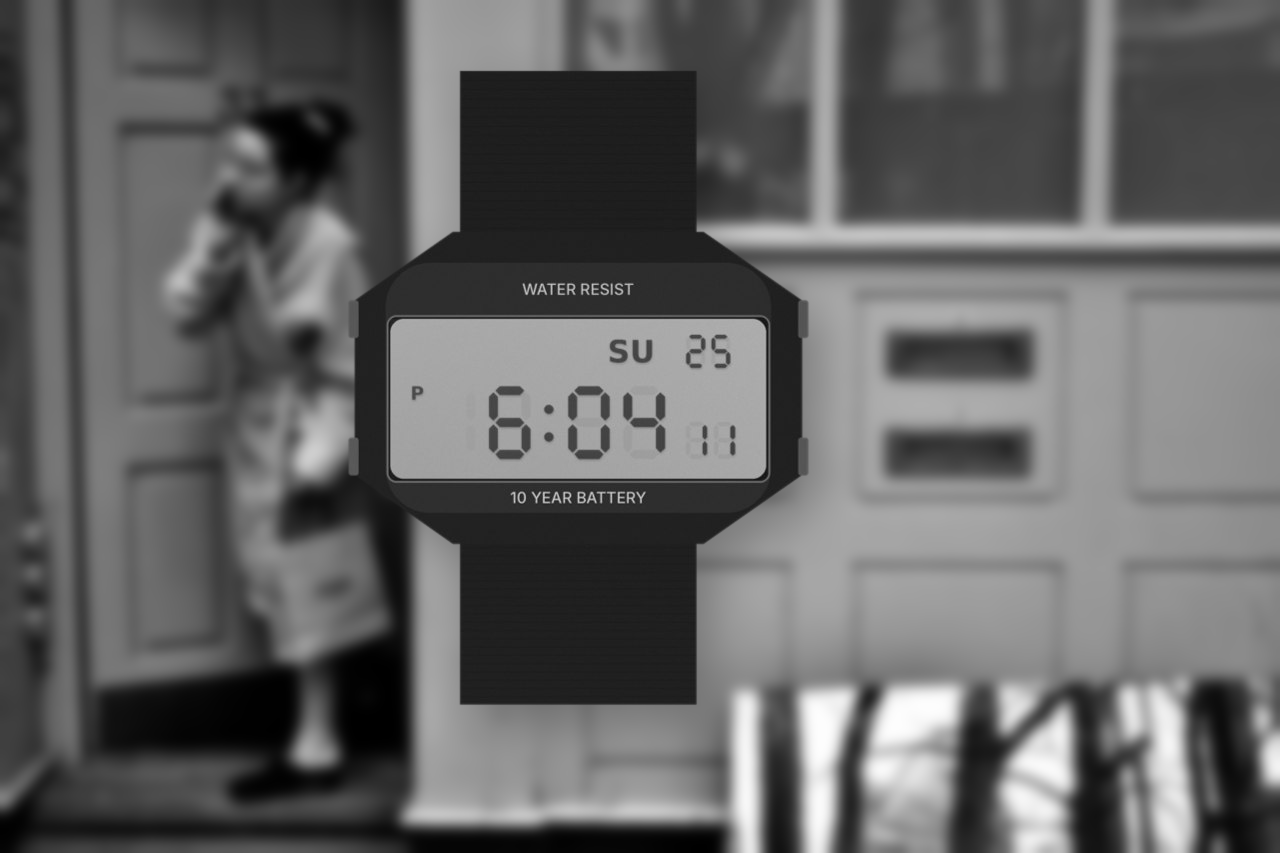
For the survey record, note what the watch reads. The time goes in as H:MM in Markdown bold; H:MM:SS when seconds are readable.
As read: **6:04:11**
